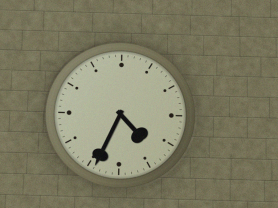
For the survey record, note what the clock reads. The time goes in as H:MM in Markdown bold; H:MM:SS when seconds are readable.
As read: **4:34**
